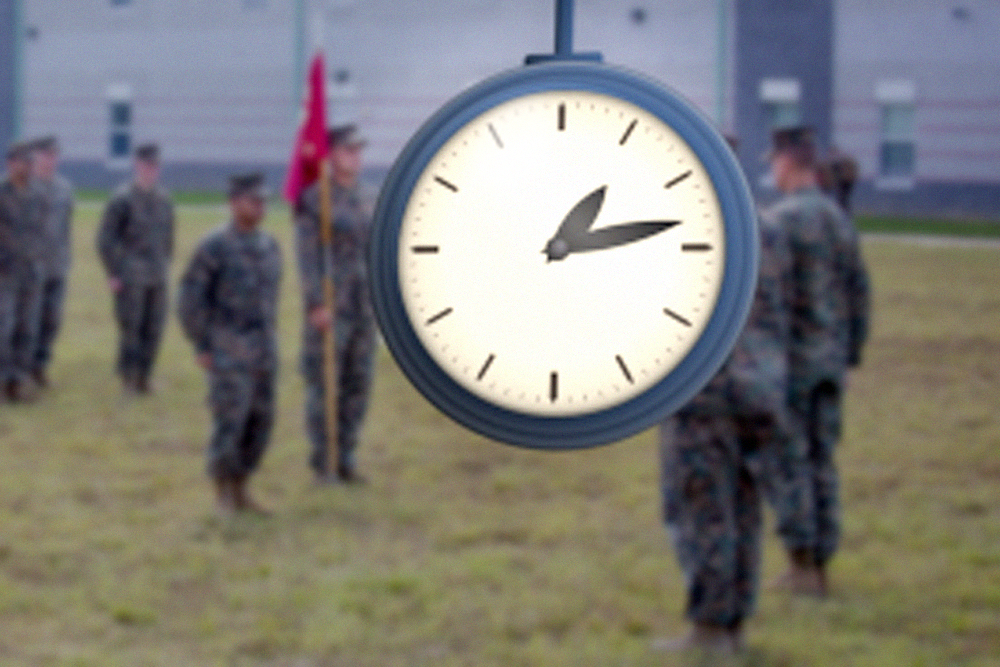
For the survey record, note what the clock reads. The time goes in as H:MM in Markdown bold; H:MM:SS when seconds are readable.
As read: **1:13**
